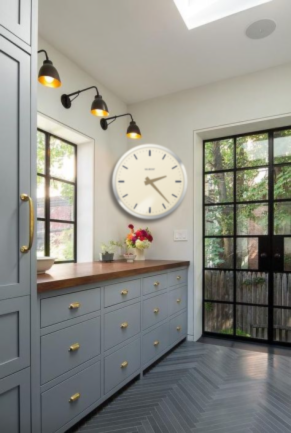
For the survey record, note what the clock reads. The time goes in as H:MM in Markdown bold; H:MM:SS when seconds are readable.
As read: **2:23**
